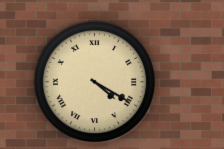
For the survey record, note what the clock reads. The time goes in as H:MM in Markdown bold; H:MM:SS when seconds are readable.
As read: **4:20**
